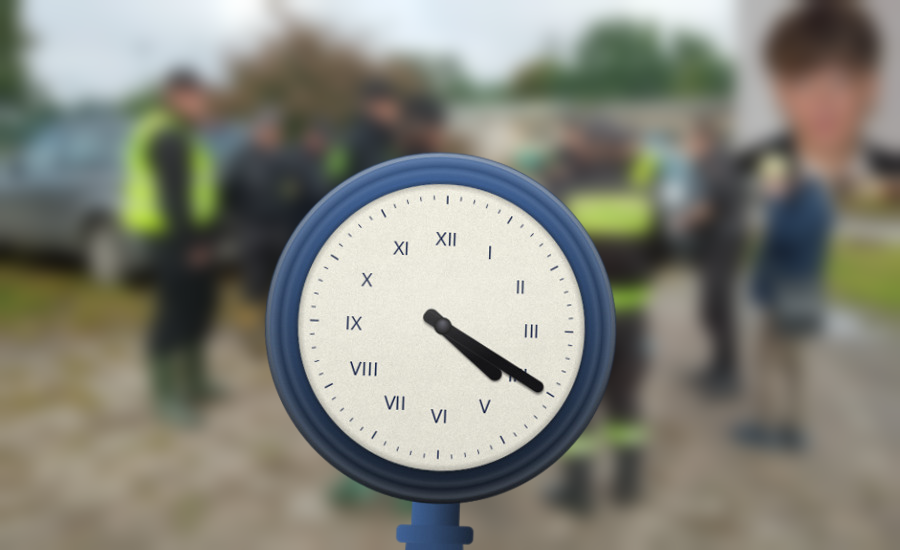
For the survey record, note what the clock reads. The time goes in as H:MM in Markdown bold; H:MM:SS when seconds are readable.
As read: **4:20**
